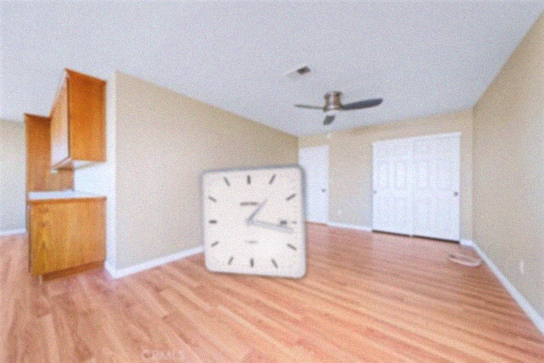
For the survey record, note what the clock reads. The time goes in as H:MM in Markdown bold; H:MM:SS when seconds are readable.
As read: **1:17**
